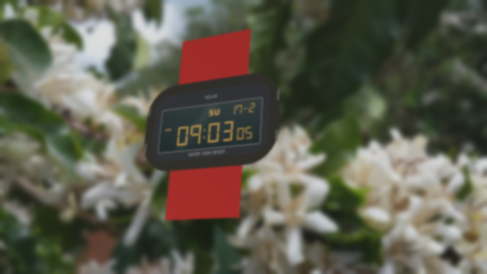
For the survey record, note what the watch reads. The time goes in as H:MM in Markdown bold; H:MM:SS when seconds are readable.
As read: **9:03:05**
